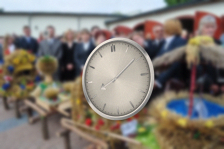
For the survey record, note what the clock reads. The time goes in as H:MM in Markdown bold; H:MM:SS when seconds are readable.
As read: **8:09**
